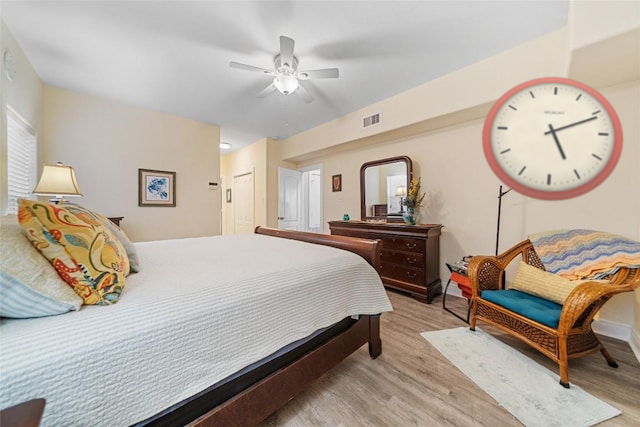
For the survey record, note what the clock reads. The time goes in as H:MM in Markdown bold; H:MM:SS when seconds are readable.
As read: **5:11**
